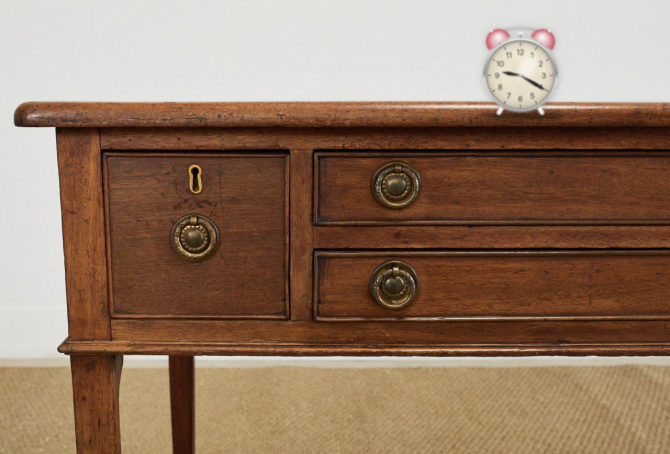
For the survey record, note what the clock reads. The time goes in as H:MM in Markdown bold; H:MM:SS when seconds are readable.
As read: **9:20**
